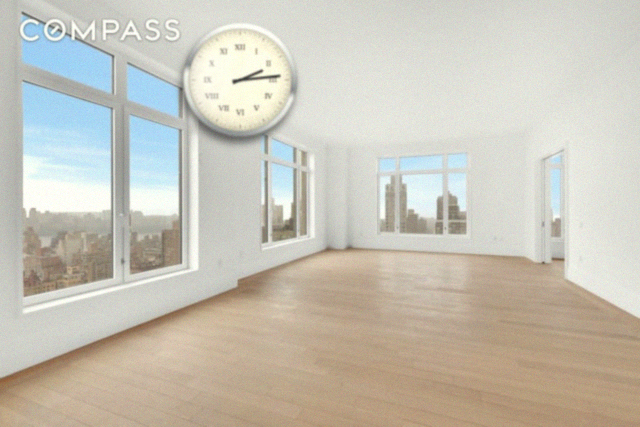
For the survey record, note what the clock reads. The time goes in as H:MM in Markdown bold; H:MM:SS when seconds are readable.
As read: **2:14**
